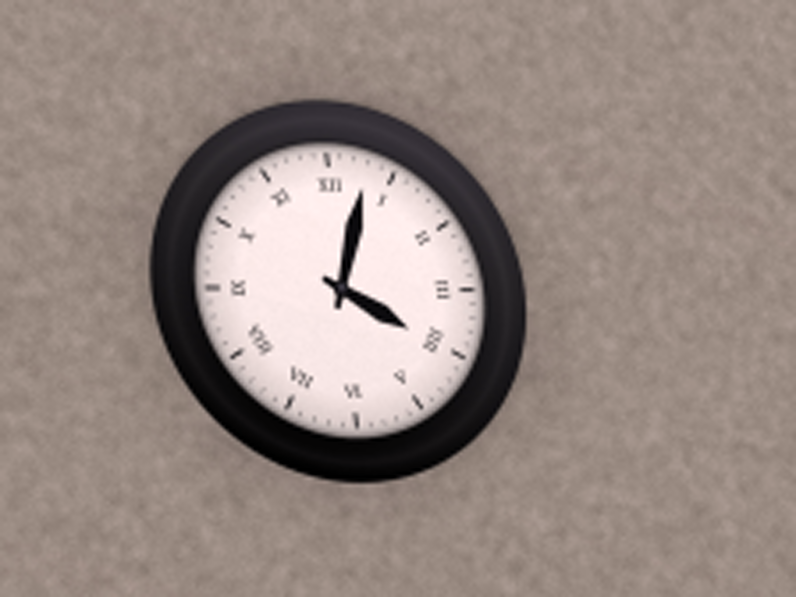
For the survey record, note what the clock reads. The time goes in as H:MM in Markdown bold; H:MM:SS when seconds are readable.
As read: **4:03**
